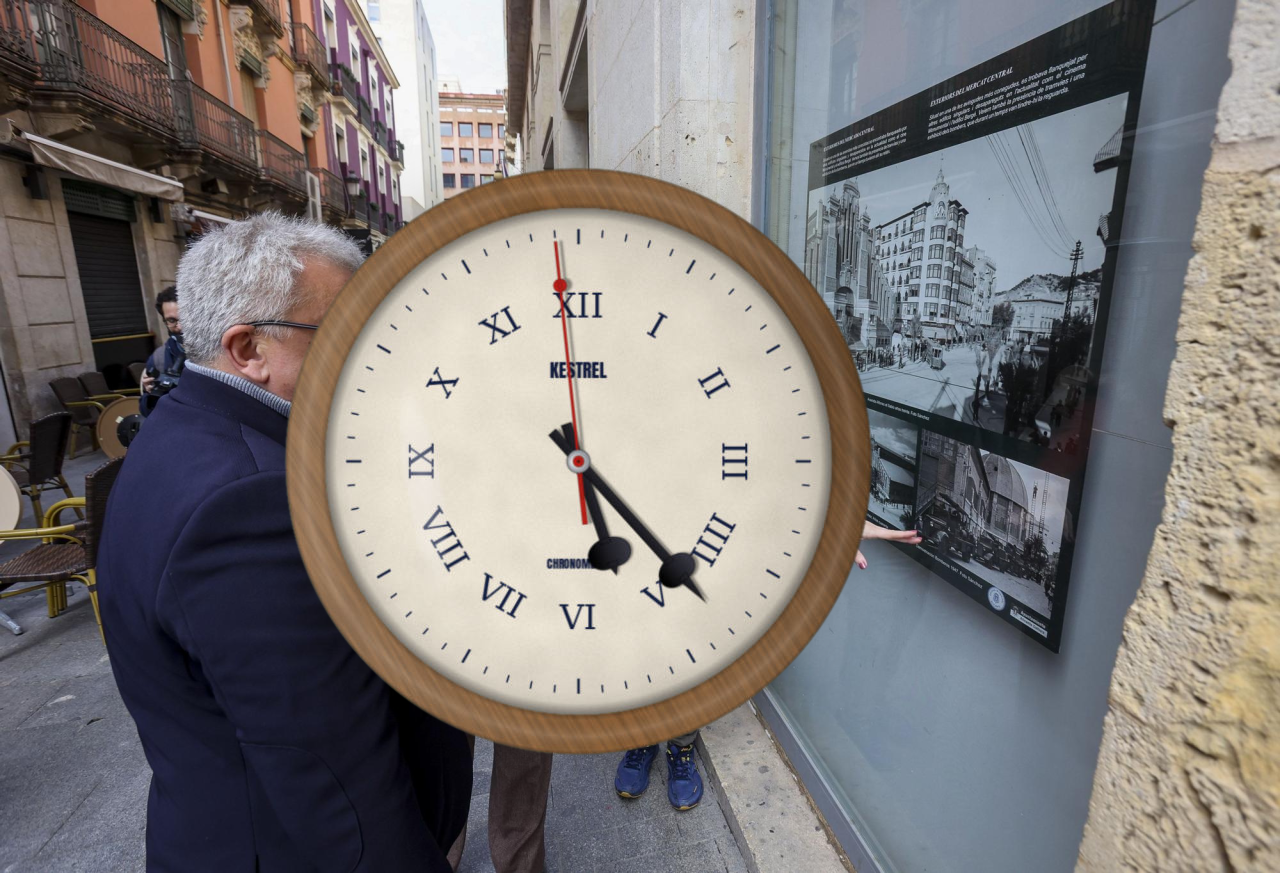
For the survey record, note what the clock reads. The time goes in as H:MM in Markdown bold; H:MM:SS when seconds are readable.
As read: **5:22:59**
